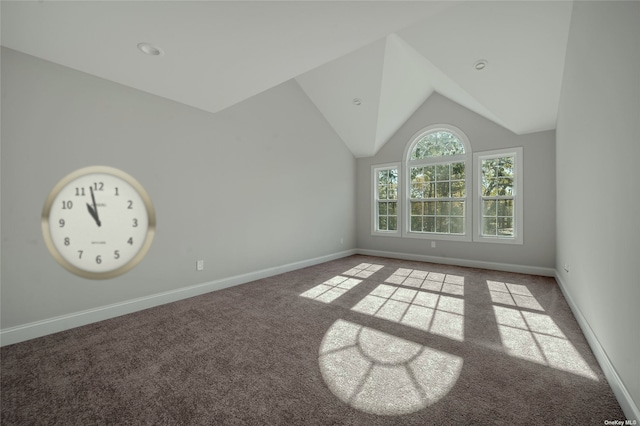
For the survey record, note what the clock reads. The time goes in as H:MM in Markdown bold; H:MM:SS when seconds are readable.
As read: **10:58**
